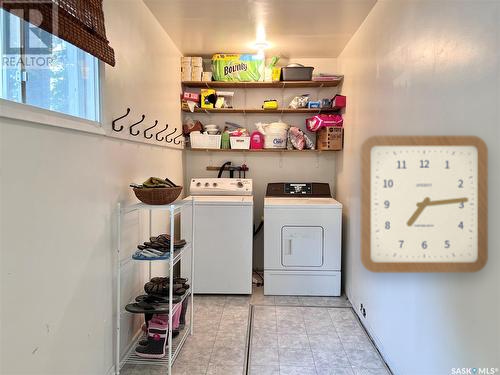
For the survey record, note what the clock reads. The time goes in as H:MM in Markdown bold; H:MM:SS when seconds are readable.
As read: **7:14**
